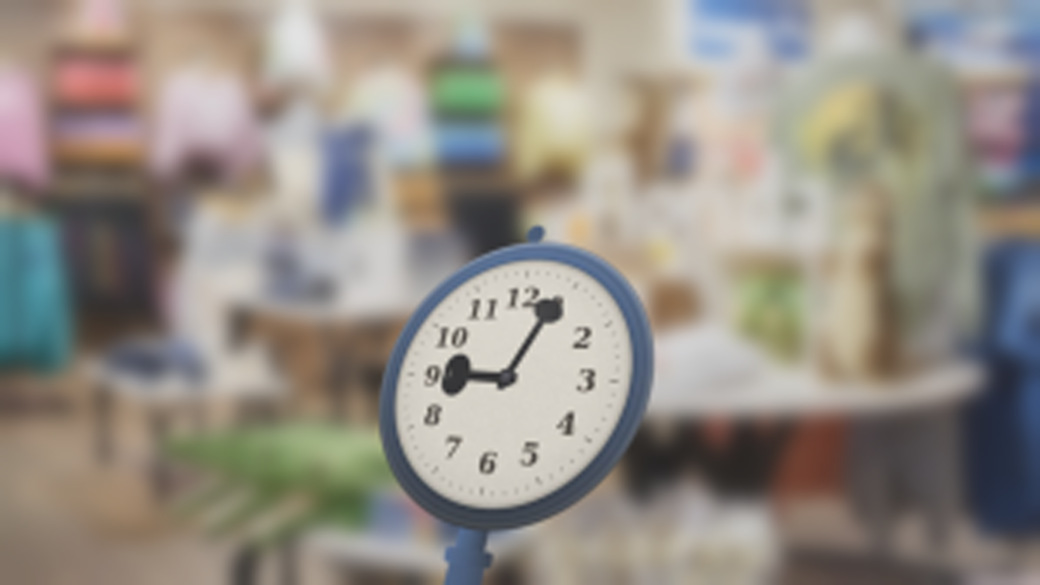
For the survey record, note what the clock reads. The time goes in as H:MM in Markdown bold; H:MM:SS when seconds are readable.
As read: **9:04**
